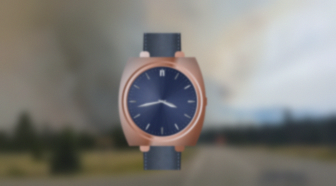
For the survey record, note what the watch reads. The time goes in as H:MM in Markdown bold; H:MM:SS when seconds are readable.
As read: **3:43**
